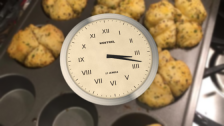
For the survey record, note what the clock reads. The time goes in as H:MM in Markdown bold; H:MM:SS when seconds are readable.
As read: **3:18**
